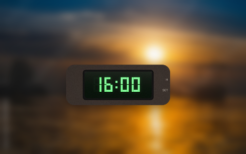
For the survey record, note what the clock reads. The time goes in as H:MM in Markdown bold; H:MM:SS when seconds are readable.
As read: **16:00**
